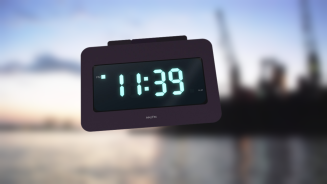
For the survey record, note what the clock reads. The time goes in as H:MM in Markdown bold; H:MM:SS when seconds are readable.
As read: **11:39**
